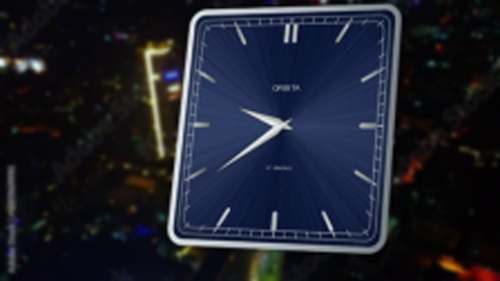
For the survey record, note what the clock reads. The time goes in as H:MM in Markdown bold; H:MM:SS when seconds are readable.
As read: **9:39**
